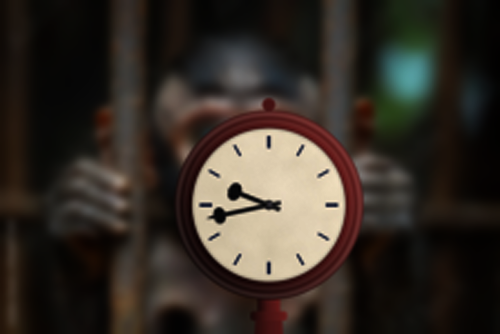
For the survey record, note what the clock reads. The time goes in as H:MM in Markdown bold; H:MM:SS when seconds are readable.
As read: **9:43**
